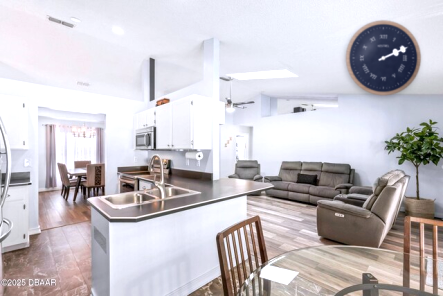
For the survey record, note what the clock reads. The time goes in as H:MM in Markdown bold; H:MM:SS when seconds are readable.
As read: **2:11**
